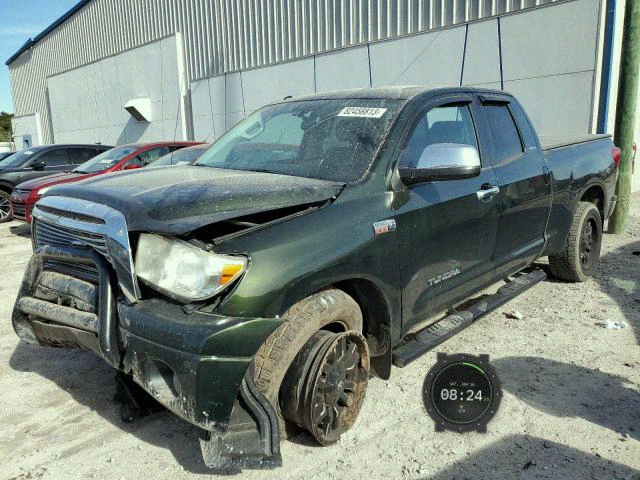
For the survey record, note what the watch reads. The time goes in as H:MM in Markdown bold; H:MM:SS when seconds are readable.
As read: **8:24**
